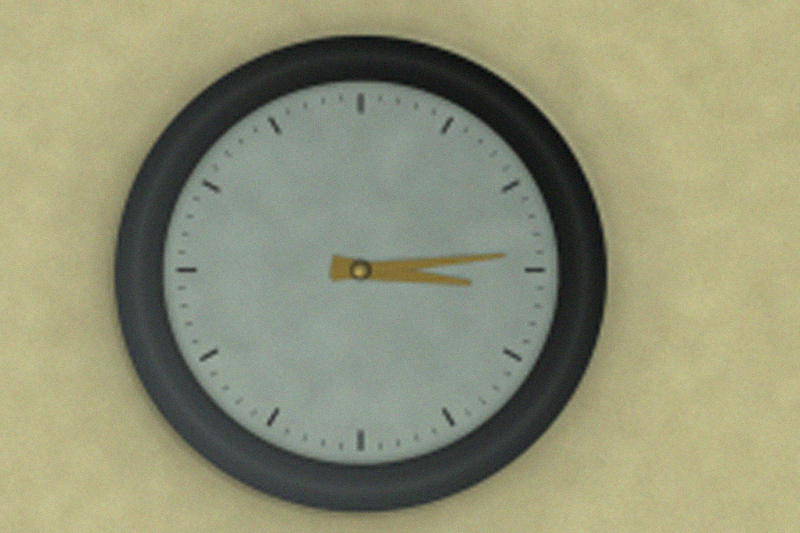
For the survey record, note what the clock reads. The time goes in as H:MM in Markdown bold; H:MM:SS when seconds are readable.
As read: **3:14**
